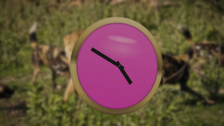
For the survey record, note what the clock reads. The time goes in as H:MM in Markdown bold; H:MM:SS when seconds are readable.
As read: **4:50**
